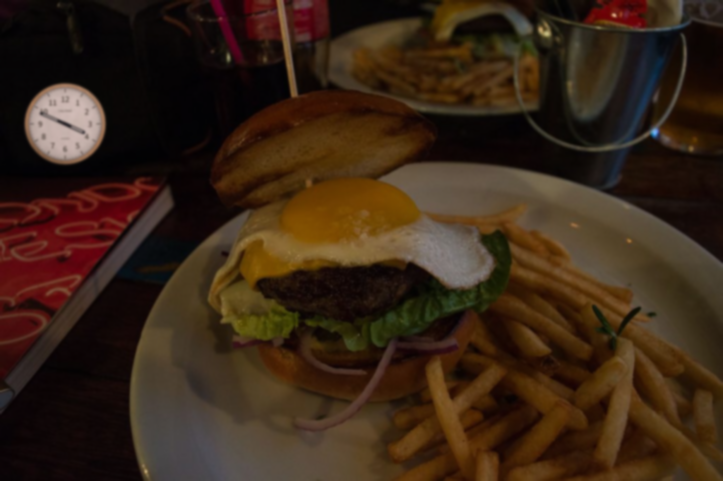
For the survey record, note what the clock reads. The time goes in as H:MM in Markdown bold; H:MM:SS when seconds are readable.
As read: **3:49**
